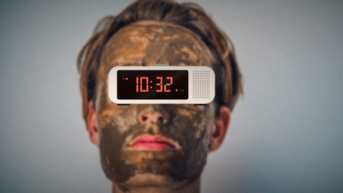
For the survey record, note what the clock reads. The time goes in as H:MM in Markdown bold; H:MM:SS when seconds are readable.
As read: **10:32**
